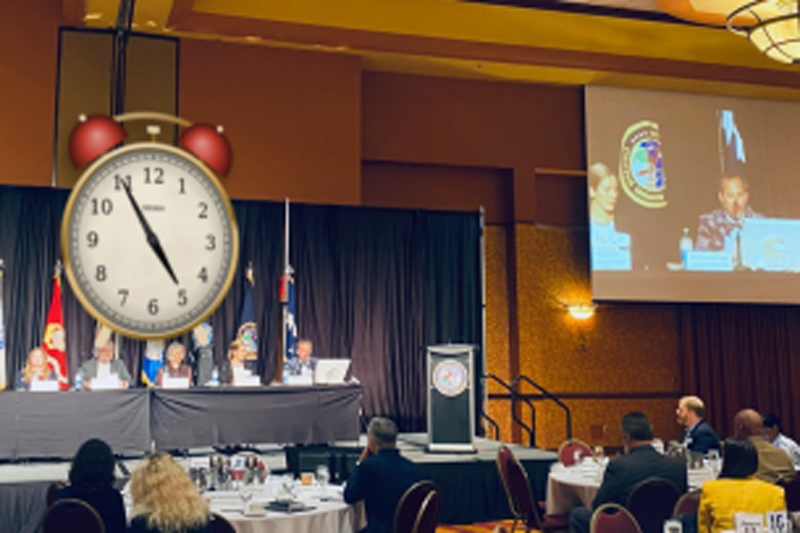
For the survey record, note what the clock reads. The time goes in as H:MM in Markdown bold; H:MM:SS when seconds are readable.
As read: **4:55**
